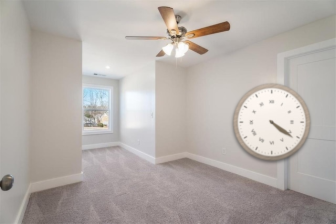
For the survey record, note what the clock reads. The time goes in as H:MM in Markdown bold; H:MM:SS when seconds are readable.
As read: **4:21**
